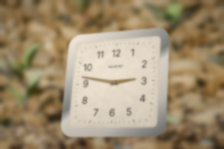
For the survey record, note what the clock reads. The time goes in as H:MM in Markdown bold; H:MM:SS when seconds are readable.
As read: **2:47**
